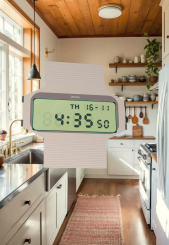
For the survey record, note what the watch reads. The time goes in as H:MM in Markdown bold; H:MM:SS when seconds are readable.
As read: **4:35:50**
